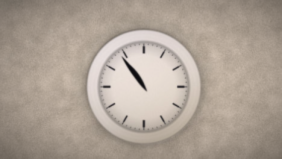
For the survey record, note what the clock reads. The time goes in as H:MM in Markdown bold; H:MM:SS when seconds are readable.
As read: **10:54**
